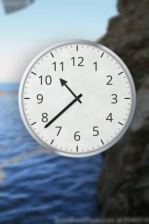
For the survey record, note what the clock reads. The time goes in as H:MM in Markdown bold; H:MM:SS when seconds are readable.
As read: **10:38**
